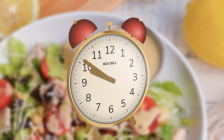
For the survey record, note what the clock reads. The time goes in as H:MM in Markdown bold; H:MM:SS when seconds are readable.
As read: **9:51**
